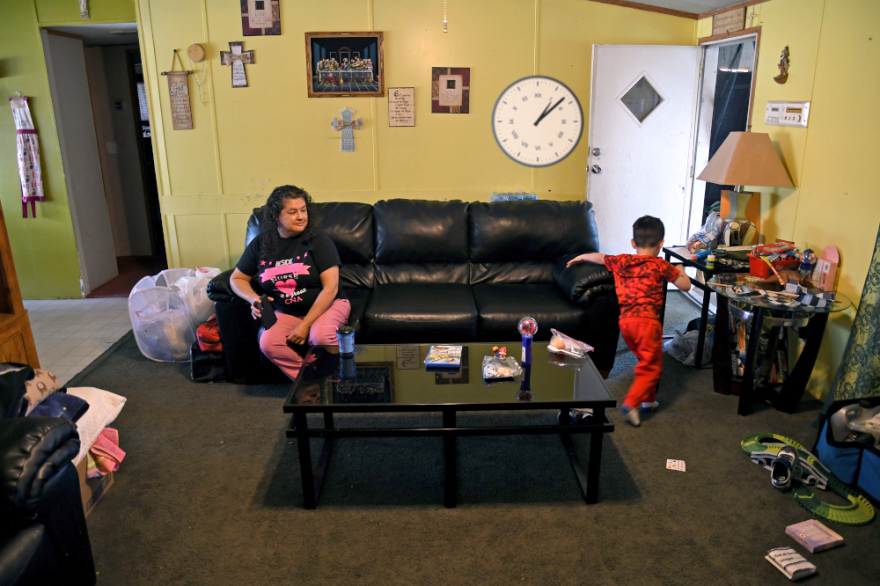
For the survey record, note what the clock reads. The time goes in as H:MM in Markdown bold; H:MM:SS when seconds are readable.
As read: **1:08**
